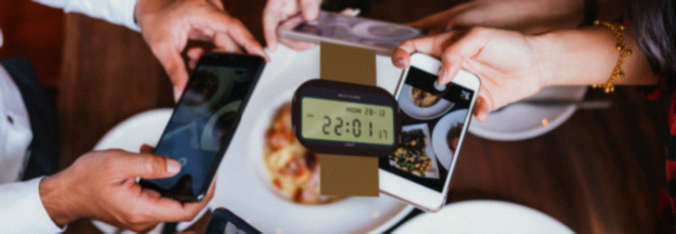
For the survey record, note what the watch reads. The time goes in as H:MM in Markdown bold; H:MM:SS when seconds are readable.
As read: **22:01**
